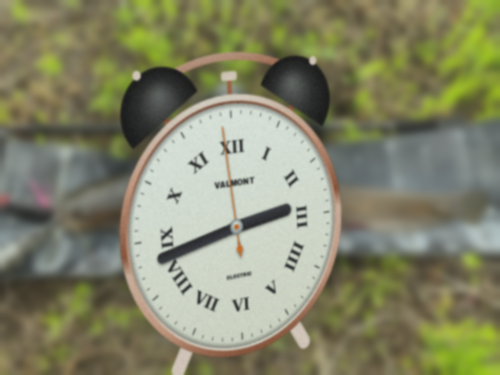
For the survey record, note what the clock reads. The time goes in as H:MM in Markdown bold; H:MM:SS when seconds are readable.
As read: **2:42:59**
